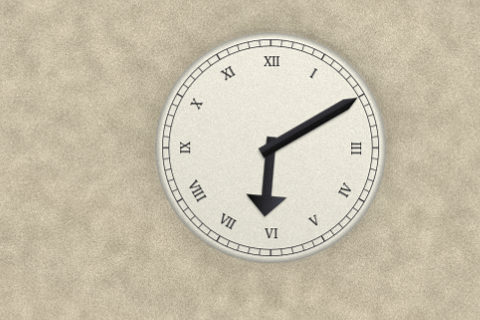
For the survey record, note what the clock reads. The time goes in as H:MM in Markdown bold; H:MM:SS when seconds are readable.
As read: **6:10**
